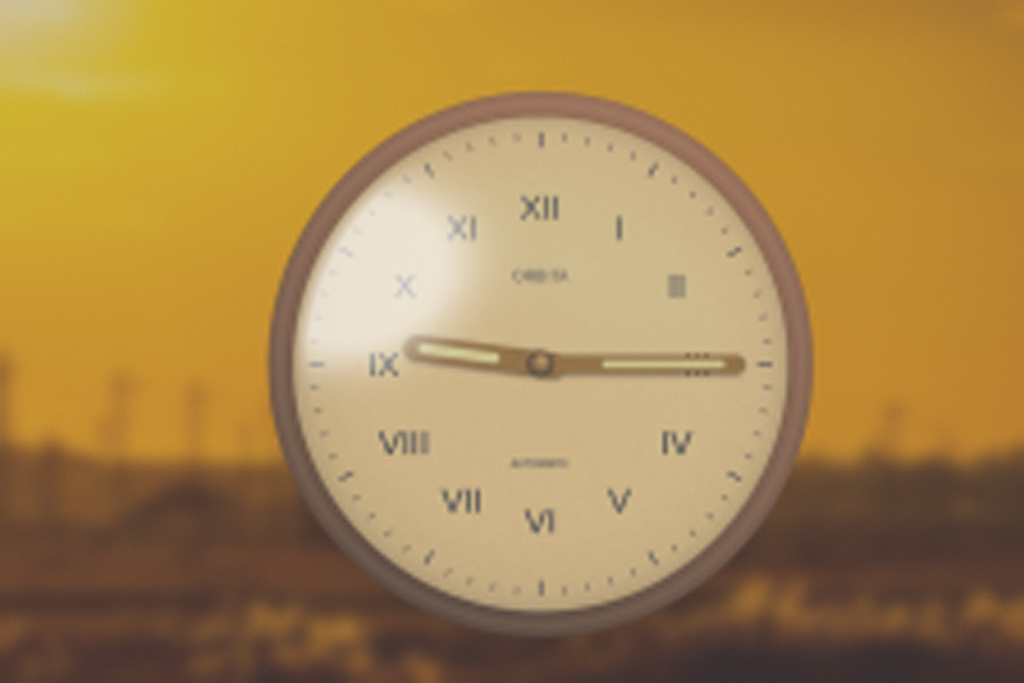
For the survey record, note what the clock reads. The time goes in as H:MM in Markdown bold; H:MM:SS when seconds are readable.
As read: **9:15**
